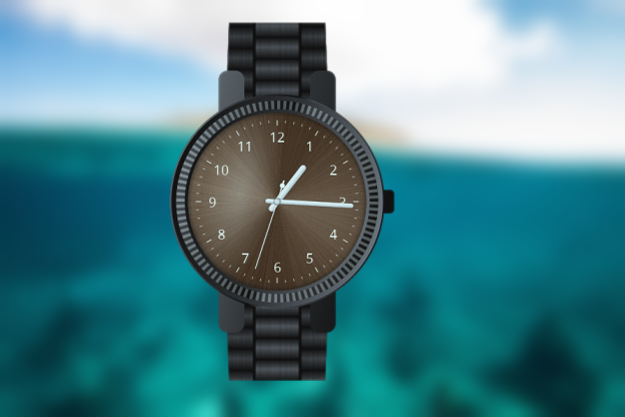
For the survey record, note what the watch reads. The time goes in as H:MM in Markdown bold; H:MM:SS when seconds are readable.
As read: **1:15:33**
